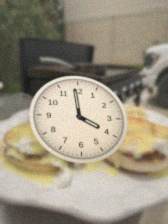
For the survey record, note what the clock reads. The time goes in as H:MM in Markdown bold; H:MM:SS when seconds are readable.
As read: **3:59**
